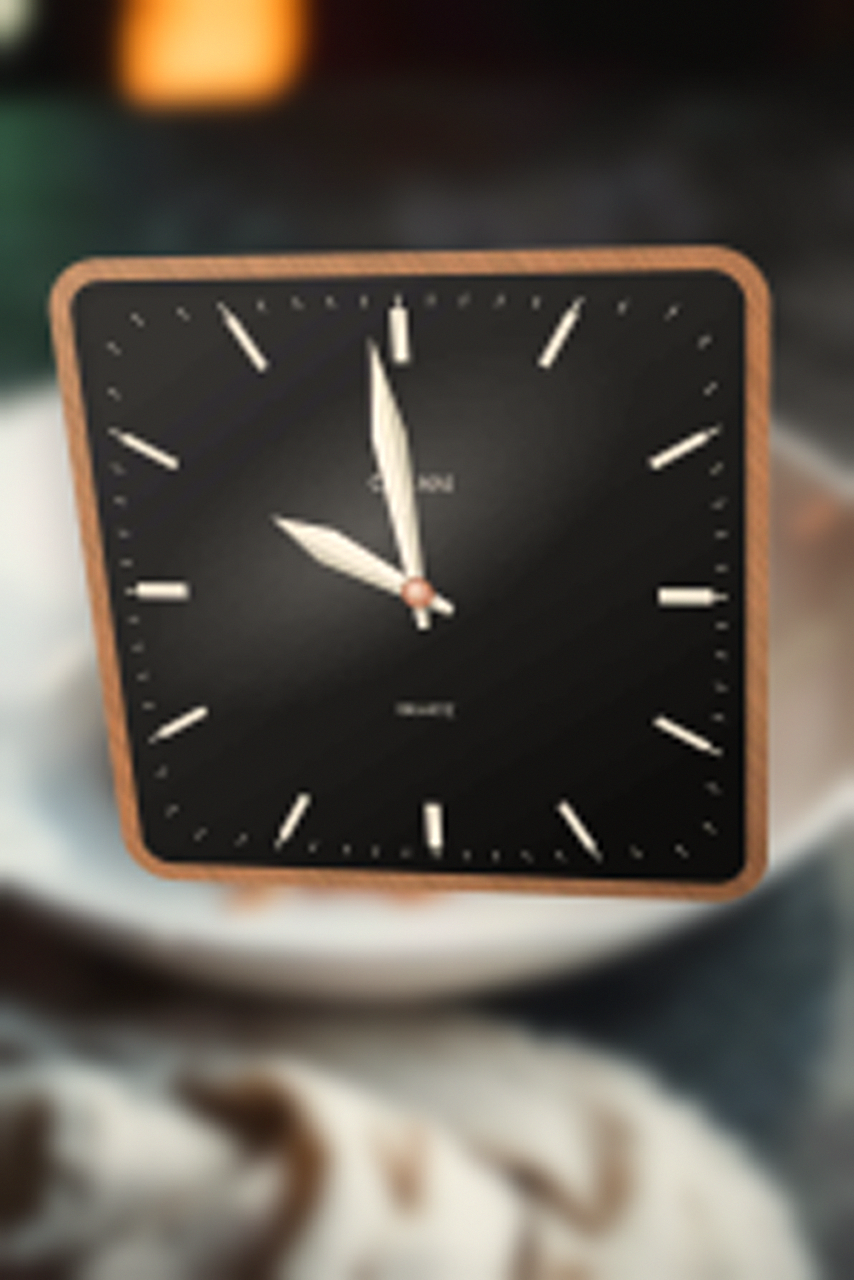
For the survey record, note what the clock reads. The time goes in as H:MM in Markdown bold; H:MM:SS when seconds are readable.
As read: **9:59**
